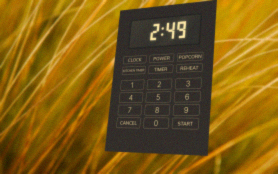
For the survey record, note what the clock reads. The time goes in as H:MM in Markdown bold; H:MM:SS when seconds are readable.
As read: **2:49**
